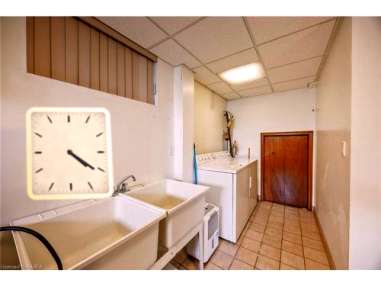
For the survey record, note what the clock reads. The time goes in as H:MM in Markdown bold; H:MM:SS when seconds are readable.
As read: **4:21**
